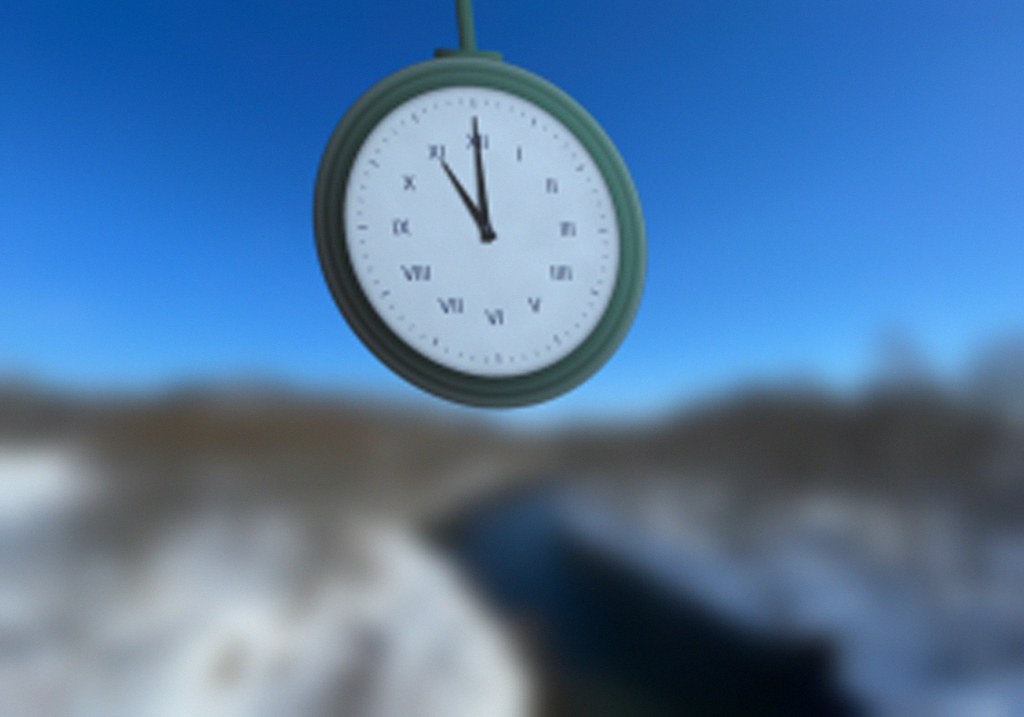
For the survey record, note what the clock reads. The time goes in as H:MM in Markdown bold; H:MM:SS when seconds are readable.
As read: **11:00**
